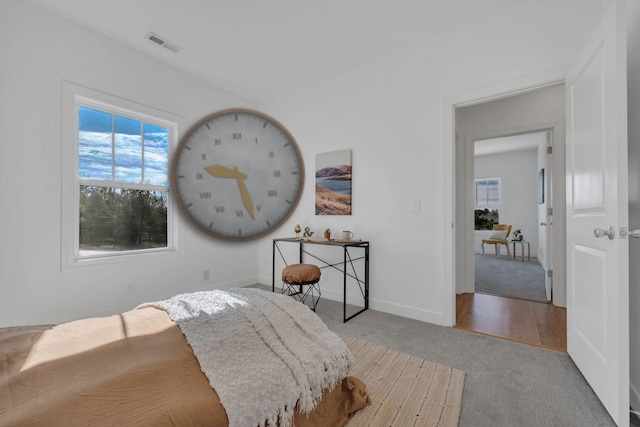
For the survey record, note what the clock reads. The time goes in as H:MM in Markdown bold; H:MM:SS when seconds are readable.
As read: **9:27**
